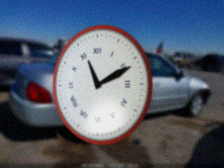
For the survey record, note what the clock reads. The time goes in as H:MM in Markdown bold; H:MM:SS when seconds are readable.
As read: **11:11**
